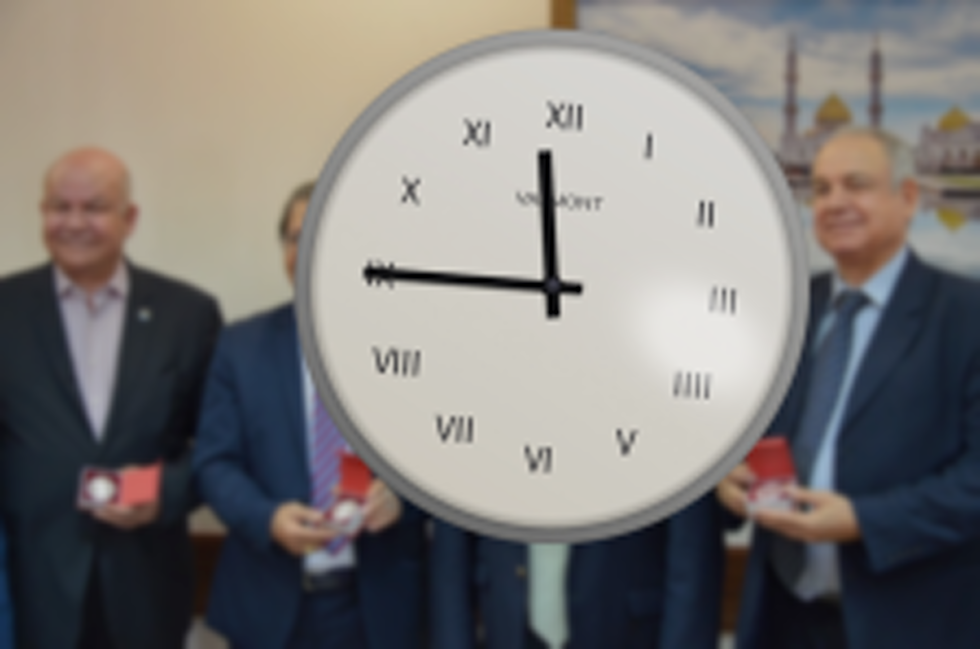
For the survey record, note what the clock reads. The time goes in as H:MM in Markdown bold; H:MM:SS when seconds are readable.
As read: **11:45**
